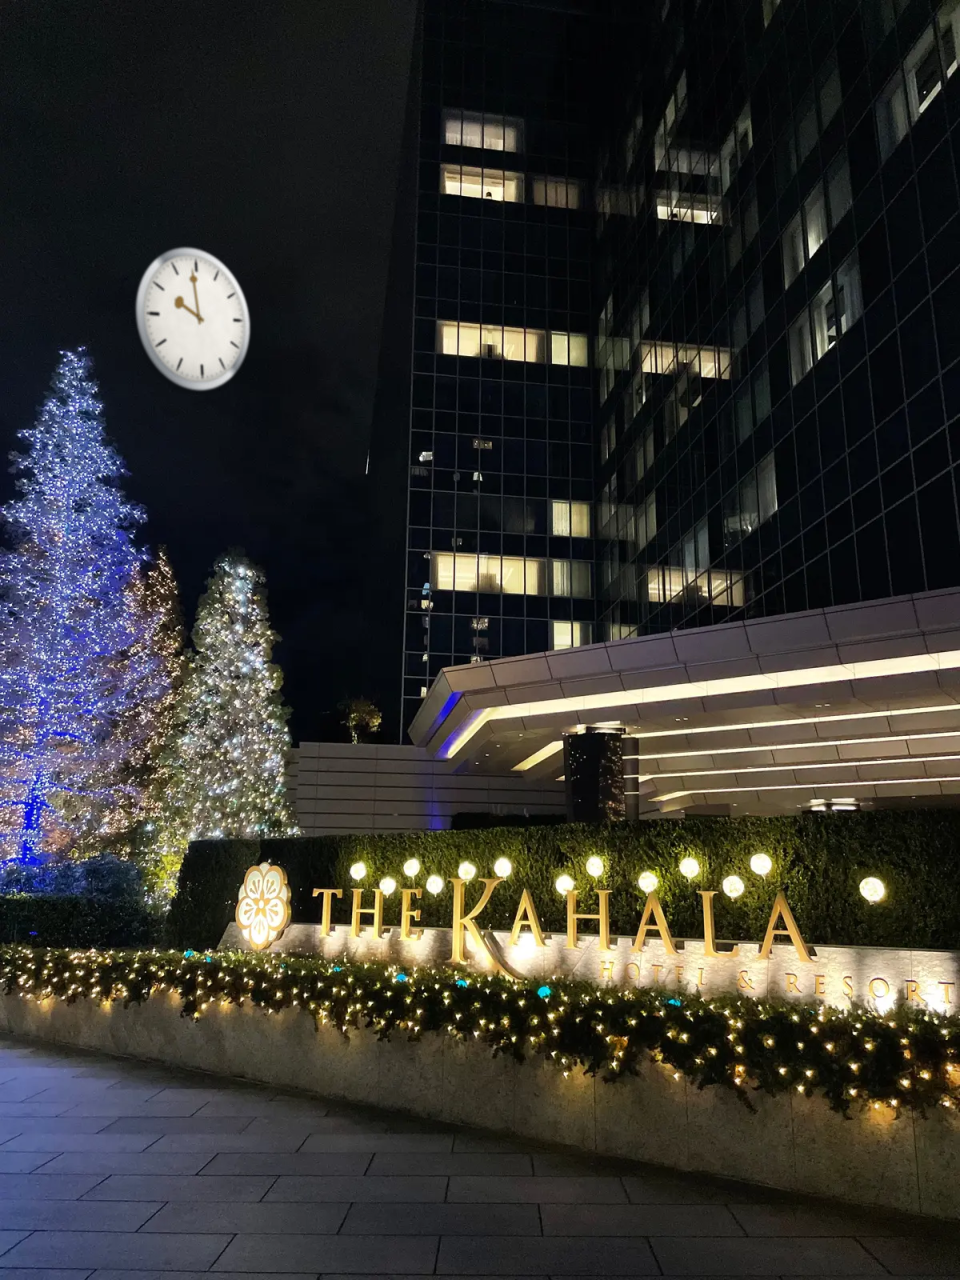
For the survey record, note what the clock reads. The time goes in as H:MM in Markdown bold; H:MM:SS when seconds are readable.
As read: **9:59**
